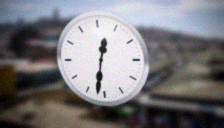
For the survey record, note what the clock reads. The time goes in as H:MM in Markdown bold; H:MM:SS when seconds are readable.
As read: **12:32**
